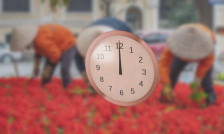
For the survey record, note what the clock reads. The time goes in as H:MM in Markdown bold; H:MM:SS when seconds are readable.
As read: **12:00**
